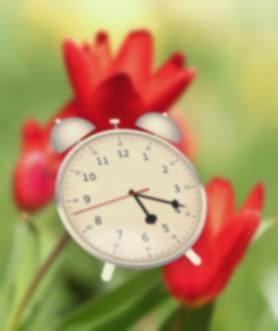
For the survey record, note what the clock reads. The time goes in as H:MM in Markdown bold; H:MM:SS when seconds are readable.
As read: **5:18:43**
